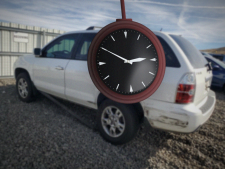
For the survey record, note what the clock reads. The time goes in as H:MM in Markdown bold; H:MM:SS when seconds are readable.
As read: **2:50**
